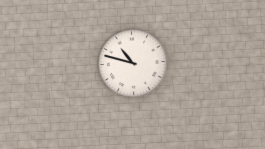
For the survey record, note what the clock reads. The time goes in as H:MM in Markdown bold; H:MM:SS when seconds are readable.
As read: **10:48**
